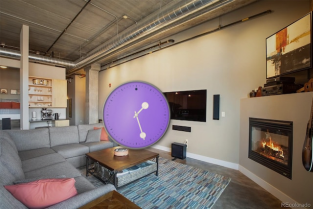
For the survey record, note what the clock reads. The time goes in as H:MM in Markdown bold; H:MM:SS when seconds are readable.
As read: **1:27**
